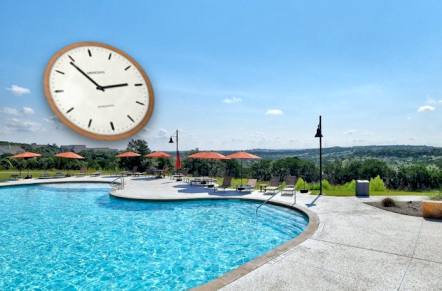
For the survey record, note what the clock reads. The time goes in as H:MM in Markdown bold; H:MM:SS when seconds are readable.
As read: **2:54**
